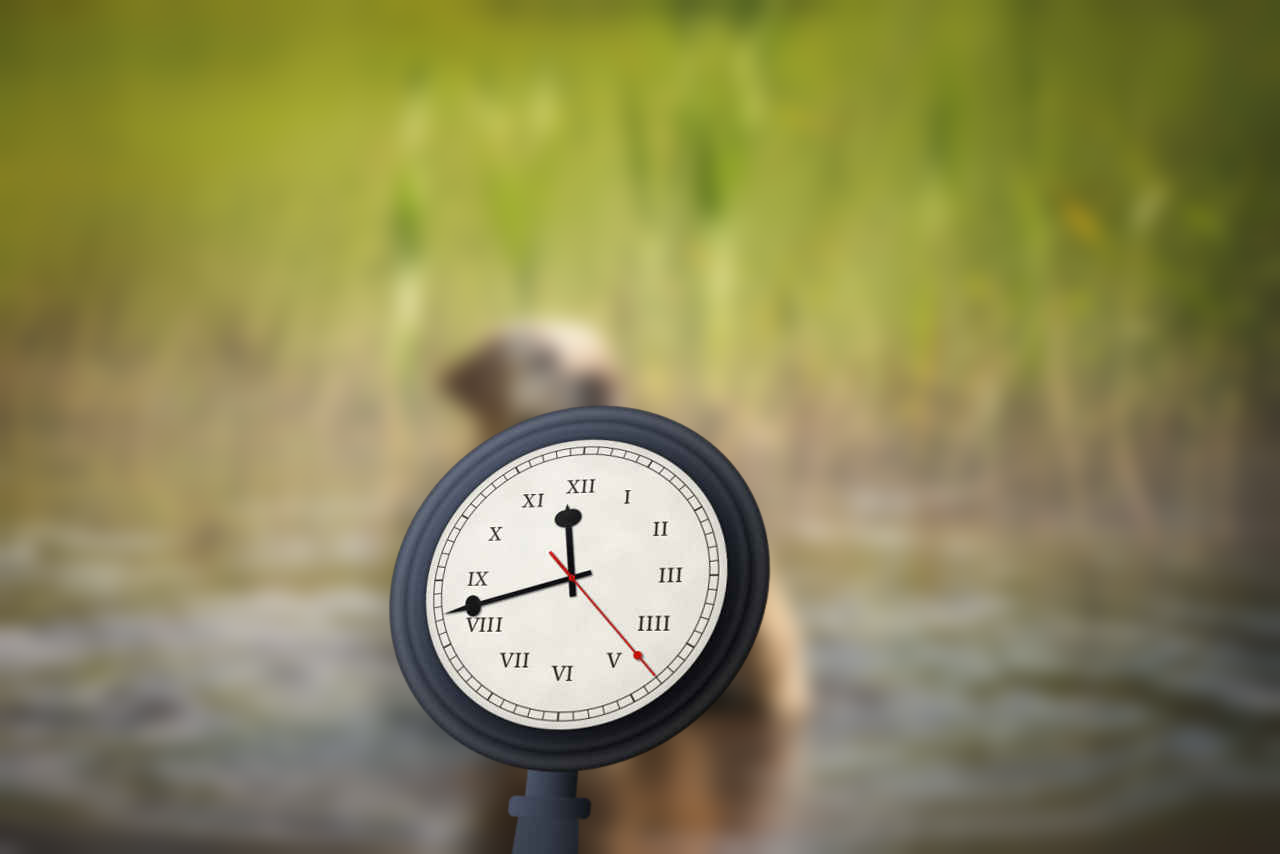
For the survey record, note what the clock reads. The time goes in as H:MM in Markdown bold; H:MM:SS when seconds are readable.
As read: **11:42:23**
